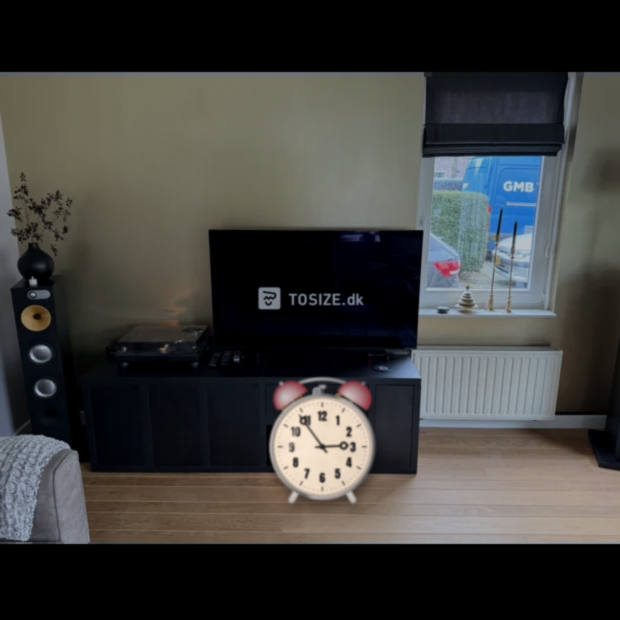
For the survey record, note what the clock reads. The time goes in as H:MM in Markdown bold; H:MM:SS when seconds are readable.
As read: **2:54**
